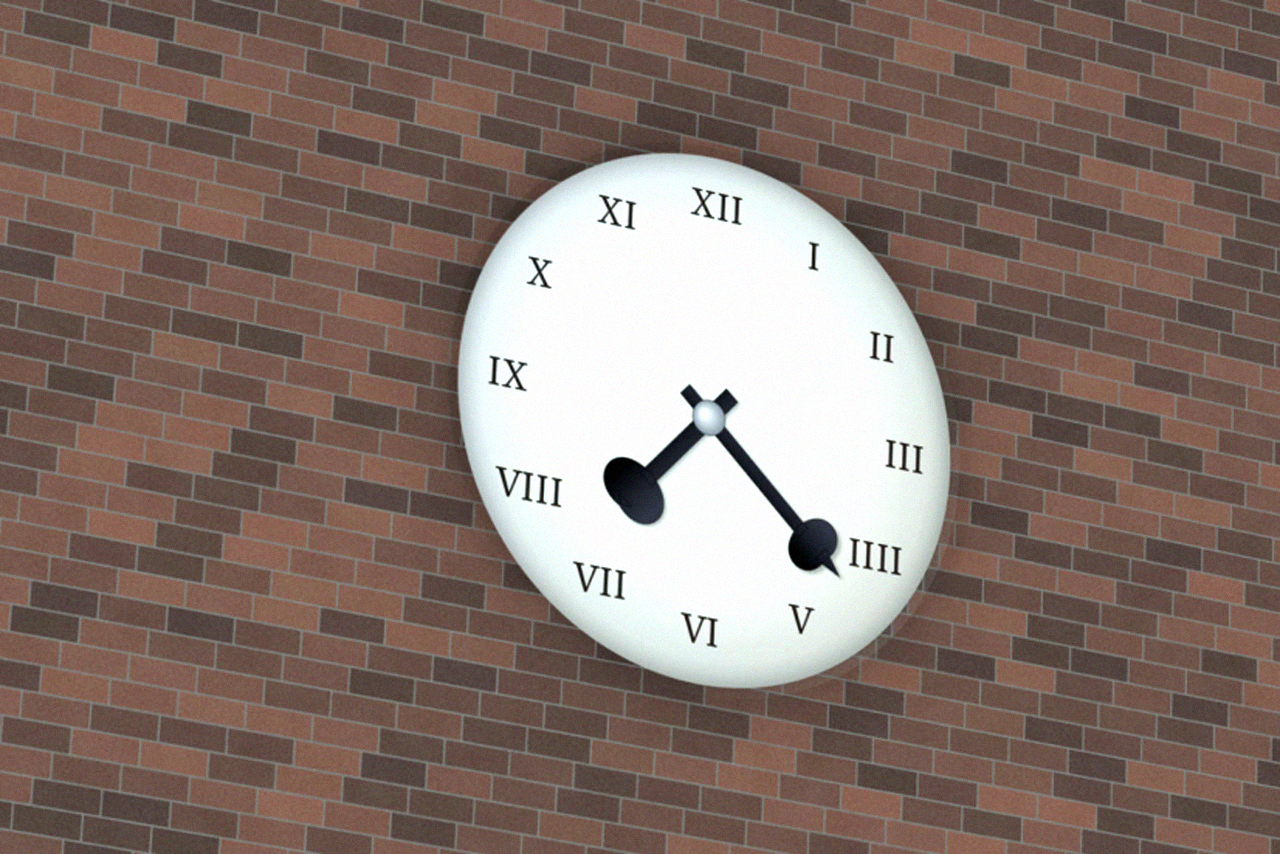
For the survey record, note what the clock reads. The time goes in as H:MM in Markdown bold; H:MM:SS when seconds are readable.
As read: **7:22**
